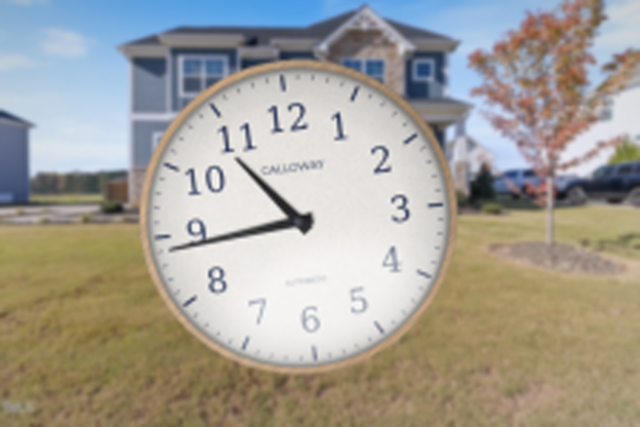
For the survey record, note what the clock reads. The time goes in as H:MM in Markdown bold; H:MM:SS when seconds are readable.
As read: **10:44**
